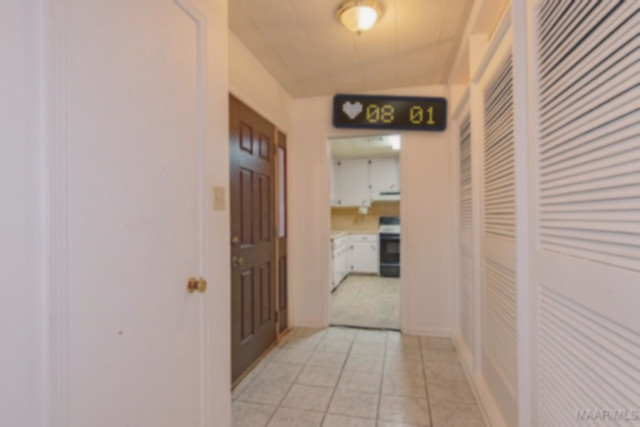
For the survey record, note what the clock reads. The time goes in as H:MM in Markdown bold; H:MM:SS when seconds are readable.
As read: **8:01**
